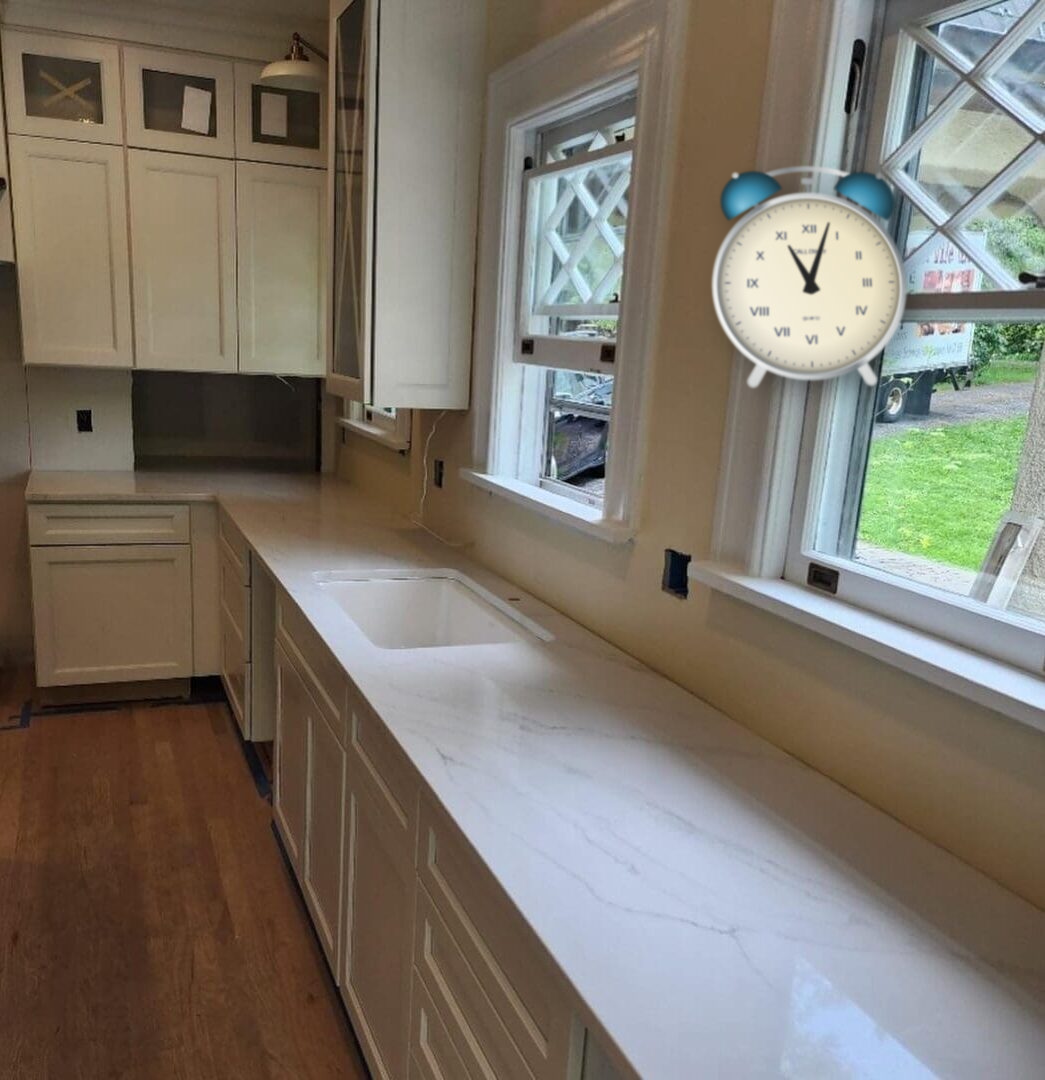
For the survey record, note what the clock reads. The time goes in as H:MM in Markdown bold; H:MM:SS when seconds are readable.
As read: **11:03**
